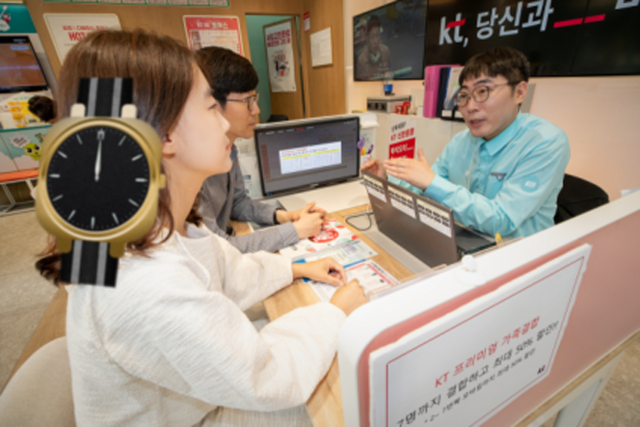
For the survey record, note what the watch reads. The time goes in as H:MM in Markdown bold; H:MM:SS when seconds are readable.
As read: **12:00**
